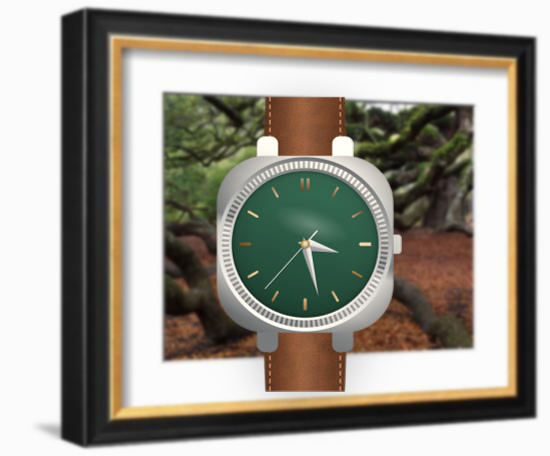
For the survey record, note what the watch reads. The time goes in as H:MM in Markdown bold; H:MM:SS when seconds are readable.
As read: **3:27:37**
